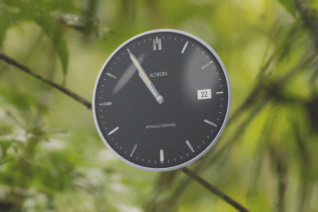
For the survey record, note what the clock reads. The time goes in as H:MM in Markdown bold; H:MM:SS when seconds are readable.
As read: **10:55**
